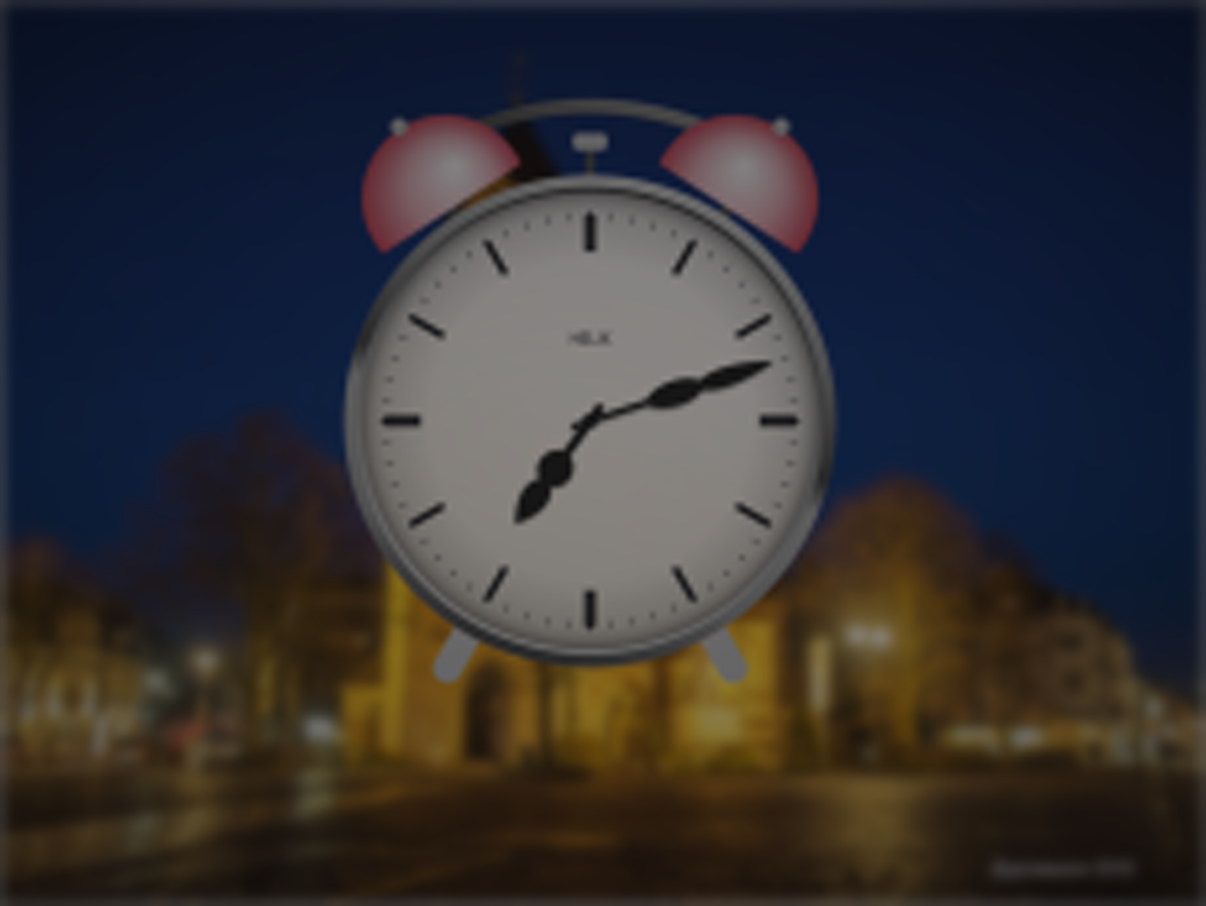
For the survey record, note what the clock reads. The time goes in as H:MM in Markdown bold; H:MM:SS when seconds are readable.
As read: **7:12**
